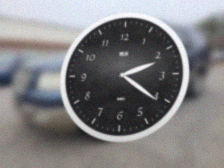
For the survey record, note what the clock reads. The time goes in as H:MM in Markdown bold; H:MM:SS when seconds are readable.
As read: **2:21**
